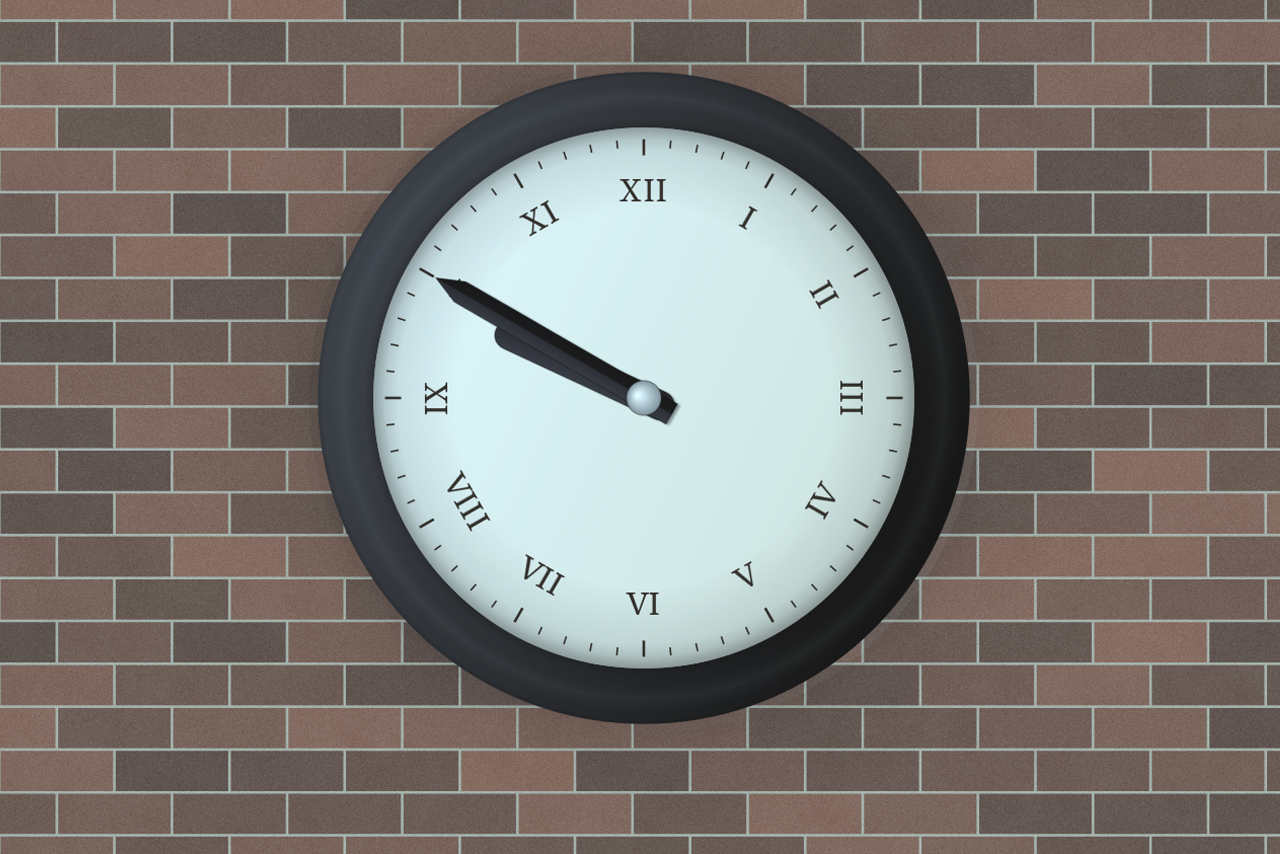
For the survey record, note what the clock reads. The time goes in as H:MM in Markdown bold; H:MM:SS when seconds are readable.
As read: **9:50**
